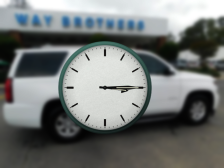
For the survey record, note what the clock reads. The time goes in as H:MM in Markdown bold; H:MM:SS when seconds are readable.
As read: **3:15**
